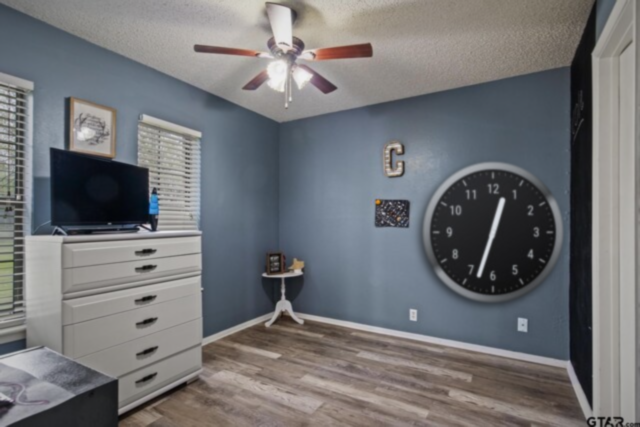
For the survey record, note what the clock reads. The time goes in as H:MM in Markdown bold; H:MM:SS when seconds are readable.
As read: **12:33**
